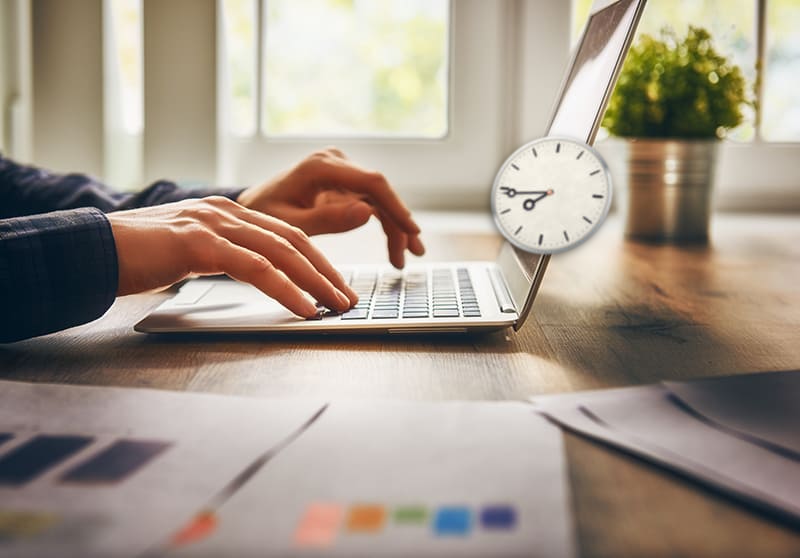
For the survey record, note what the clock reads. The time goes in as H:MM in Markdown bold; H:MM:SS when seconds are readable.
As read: **7:44**
